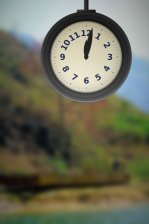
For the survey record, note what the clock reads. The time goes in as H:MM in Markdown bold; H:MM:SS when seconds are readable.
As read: **12:02**
